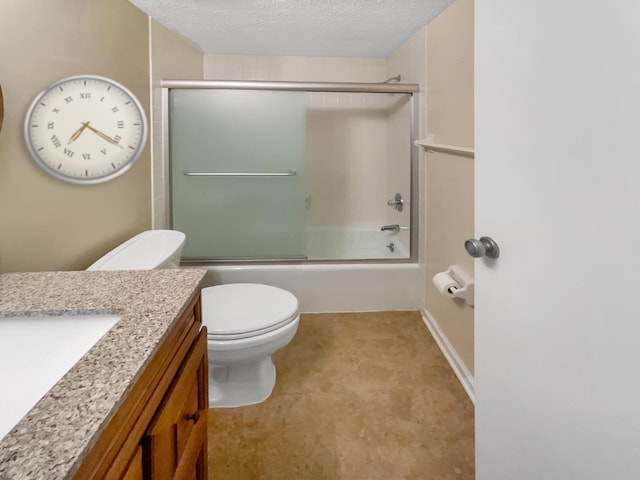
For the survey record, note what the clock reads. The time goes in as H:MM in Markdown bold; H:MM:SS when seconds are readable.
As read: **7:21**
